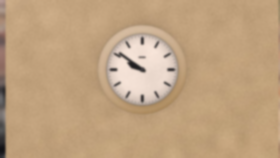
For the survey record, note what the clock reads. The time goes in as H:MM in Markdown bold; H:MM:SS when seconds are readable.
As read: **9:51**
